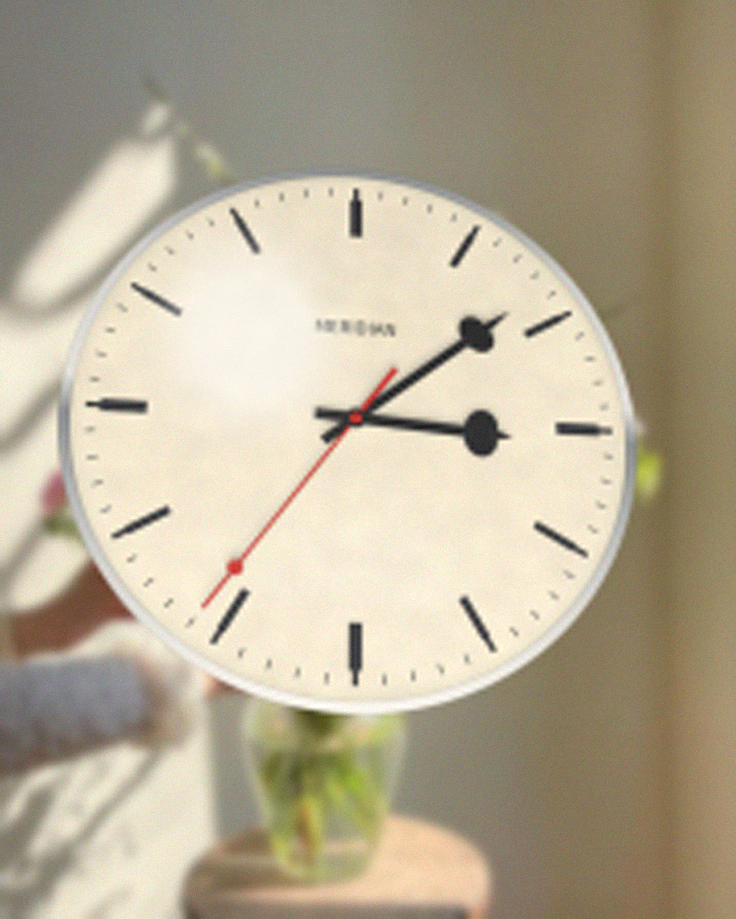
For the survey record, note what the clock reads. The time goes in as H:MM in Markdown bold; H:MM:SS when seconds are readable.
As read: **3:08:36**
